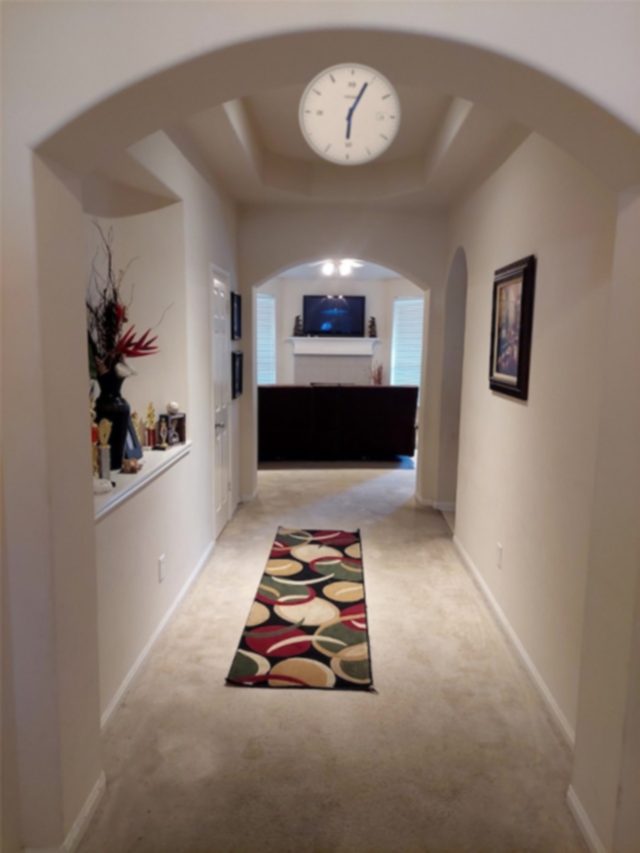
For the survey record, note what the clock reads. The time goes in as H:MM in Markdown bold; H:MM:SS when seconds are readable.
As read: **6:04**
